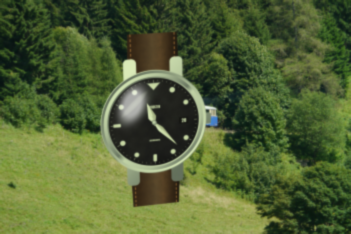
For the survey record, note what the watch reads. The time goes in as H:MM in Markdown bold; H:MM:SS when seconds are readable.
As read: **11:23**
